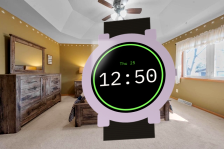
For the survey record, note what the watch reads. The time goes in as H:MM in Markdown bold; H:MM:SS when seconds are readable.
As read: **12:50**
